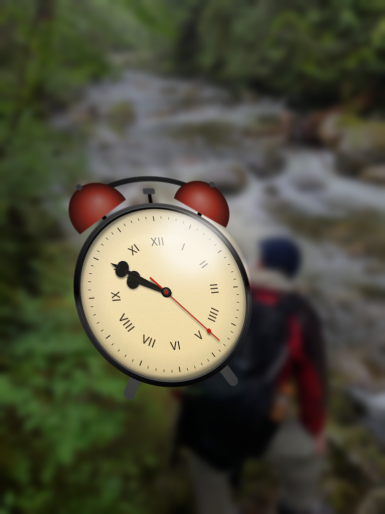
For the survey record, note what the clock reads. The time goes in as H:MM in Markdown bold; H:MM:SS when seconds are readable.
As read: **9:50:23**
